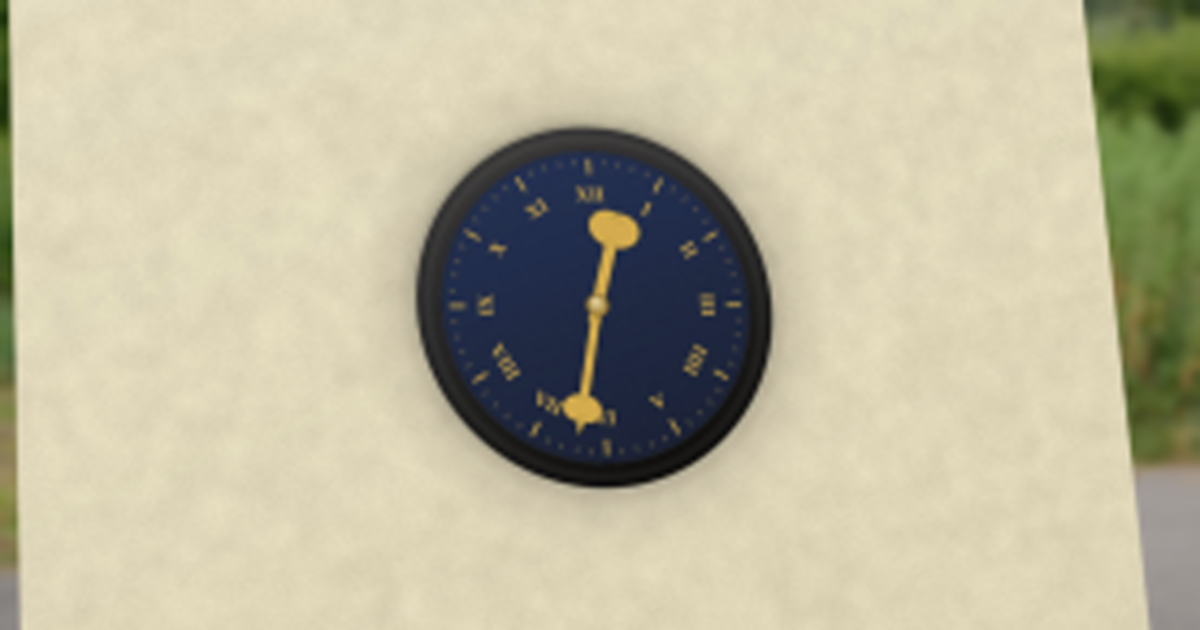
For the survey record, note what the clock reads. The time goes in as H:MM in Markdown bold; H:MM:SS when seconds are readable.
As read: **12:32**
